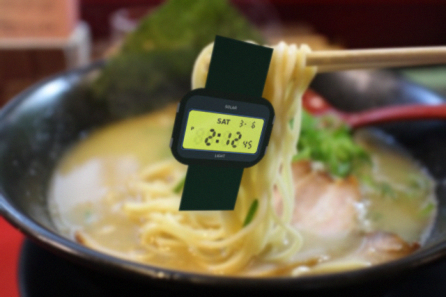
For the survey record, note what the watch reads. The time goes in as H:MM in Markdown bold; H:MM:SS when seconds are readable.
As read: **2:12**
